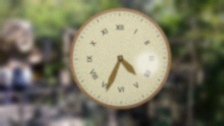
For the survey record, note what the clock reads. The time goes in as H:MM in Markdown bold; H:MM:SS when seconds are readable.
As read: **4:34**
